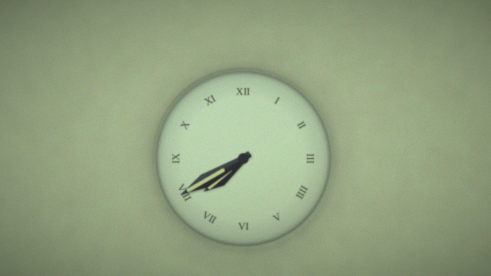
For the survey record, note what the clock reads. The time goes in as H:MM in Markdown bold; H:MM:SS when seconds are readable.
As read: **7:40**
